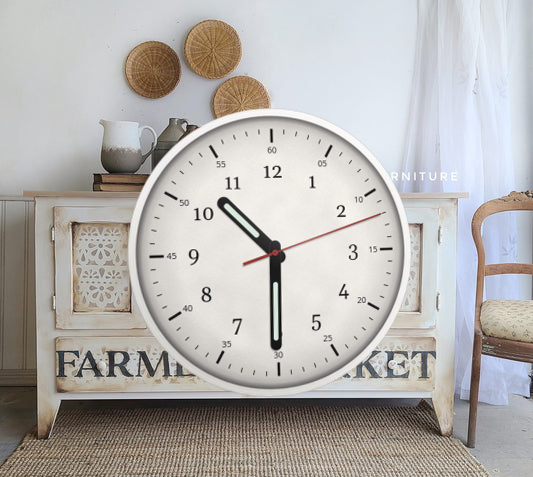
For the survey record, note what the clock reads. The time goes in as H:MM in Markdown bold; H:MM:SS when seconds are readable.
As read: **10:30:12**
